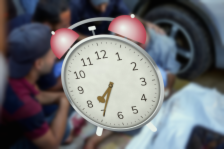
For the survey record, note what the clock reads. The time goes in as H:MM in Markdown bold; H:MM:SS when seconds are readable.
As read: **7:35**
